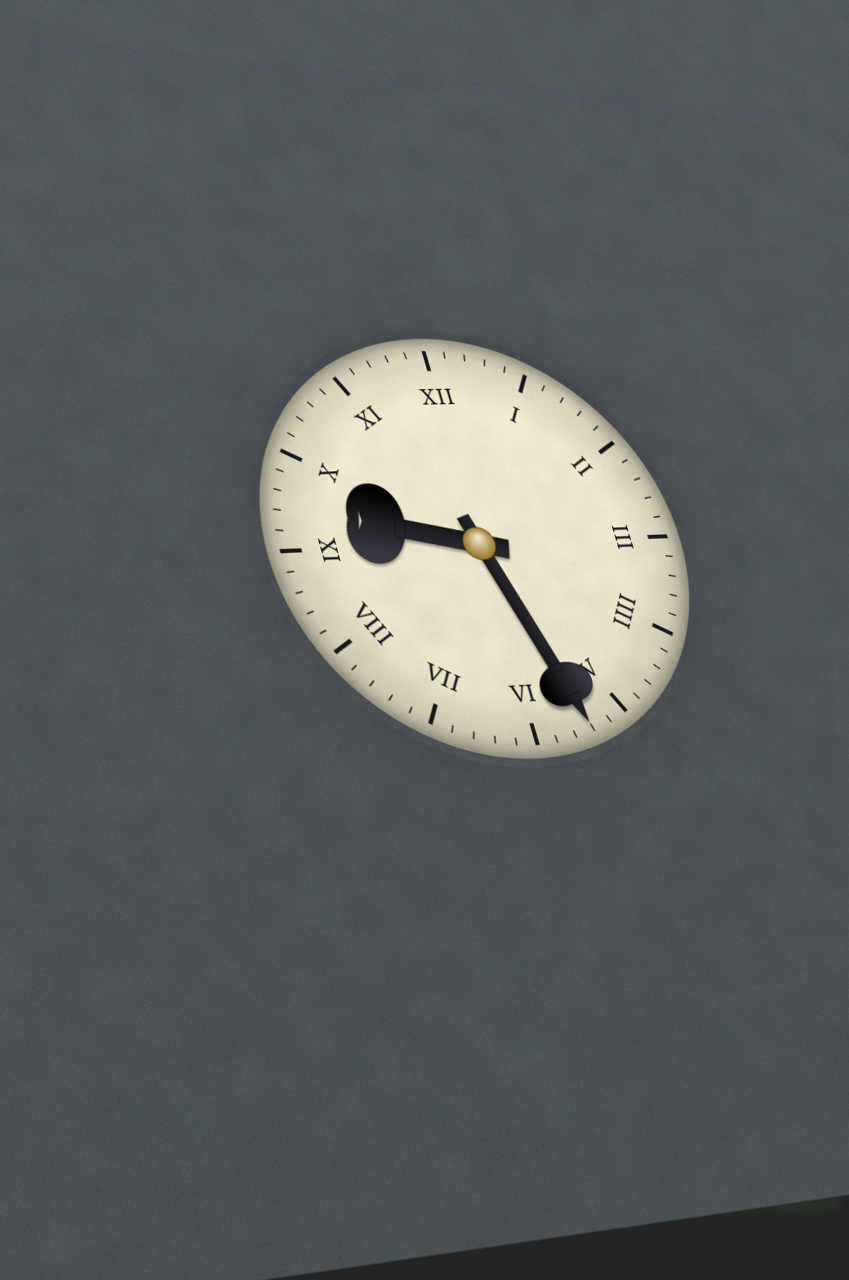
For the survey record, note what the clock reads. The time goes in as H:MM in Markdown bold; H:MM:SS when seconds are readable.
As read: **9:27**
